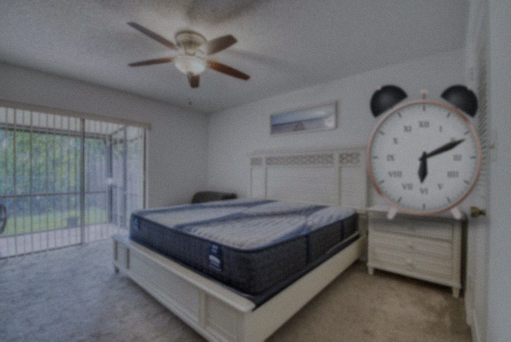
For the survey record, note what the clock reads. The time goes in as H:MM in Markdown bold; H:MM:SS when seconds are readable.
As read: **6:11**
